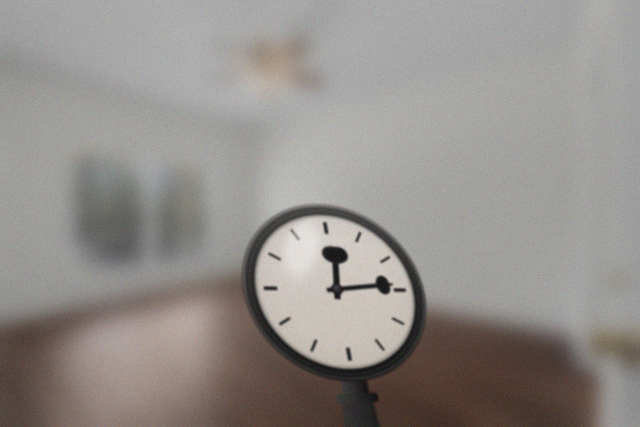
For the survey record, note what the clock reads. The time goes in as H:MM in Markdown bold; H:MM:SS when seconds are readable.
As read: **12:14**
